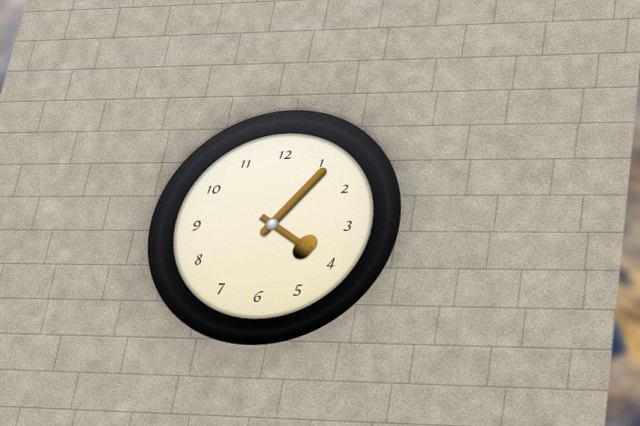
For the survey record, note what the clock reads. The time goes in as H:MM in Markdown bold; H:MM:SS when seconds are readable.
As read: **4:06**
